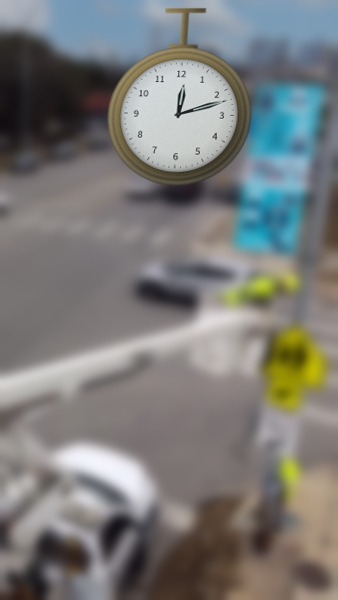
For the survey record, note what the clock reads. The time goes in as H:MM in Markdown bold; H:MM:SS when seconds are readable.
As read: **12:12**
